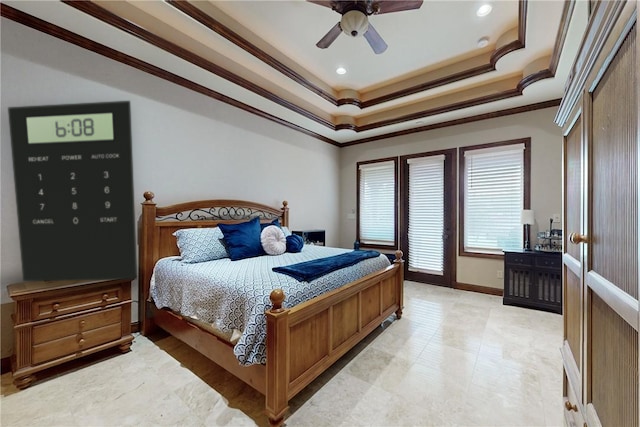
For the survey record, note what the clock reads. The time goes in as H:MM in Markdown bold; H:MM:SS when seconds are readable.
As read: **6:08**
